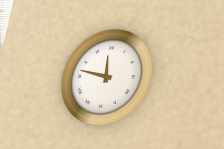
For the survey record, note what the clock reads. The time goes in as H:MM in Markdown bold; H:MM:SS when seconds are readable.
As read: **11:47**
